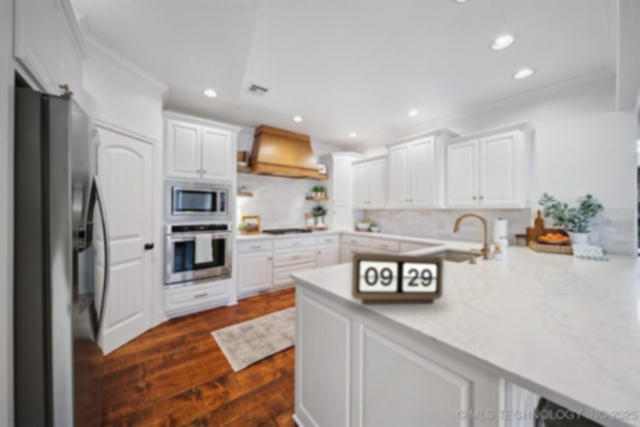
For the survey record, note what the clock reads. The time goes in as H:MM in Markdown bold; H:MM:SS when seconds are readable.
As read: **9:29**
